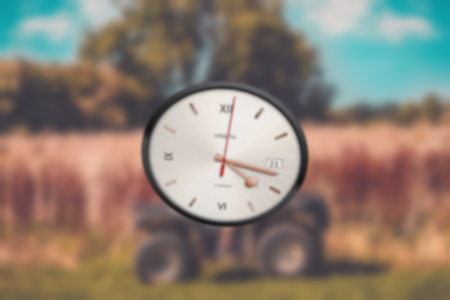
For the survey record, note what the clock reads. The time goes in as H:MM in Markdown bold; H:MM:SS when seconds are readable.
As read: **4:17:01**
